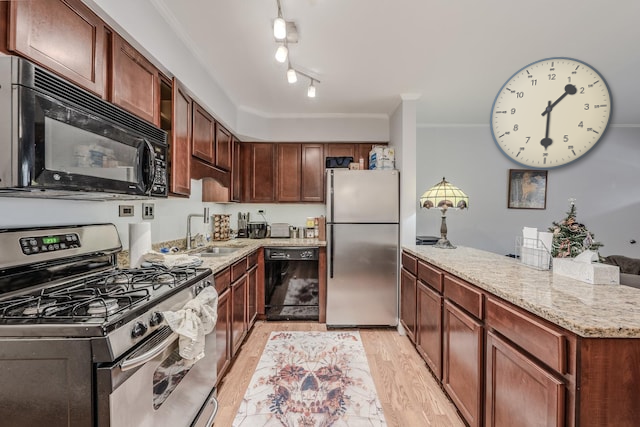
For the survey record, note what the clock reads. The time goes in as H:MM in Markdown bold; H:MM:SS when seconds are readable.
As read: **1:30**
